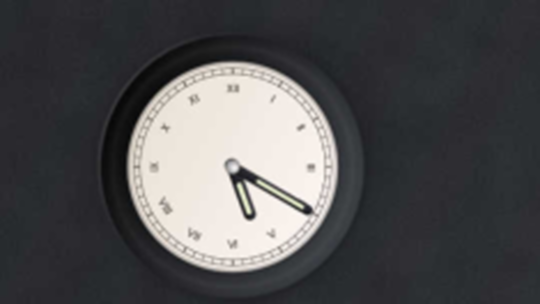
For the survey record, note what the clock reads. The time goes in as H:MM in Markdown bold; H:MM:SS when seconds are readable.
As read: **5:20**
